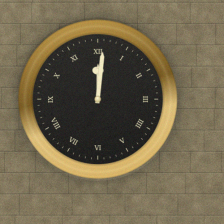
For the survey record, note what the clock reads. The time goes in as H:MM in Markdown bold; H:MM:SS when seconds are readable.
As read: **12:01**
